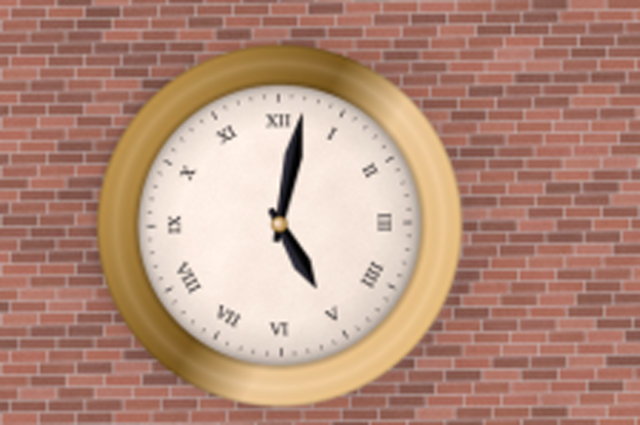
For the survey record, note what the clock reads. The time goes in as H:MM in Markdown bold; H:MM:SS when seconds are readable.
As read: **5:02**
